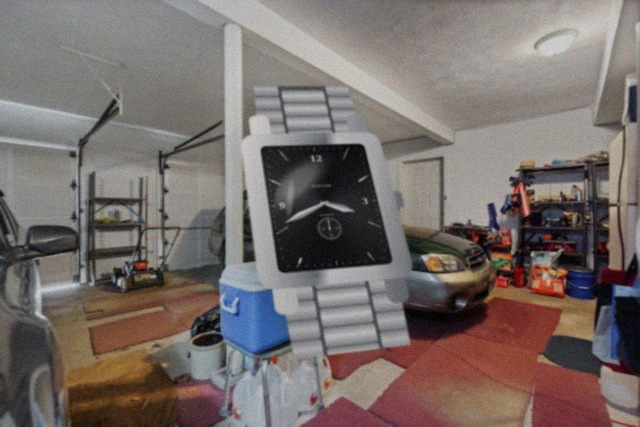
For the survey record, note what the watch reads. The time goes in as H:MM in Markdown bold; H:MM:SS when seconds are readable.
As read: **3:41**
